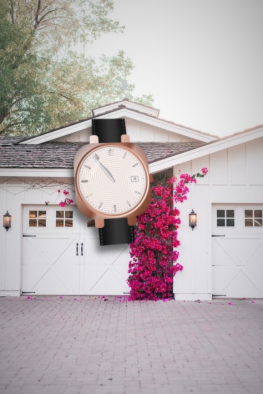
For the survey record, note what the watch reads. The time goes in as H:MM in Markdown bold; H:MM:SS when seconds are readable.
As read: **10:54**
